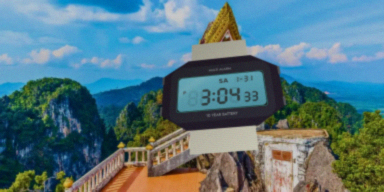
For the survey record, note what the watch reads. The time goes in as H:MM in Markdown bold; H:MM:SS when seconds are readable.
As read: **3:04:33**
